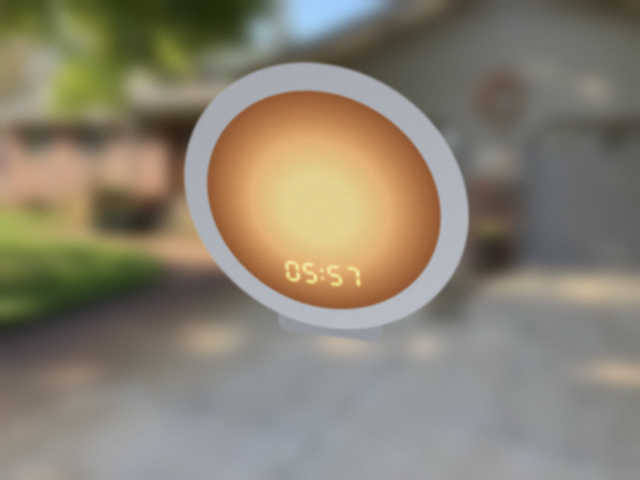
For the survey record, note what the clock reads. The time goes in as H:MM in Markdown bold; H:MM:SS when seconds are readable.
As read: **5:57**
